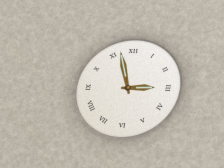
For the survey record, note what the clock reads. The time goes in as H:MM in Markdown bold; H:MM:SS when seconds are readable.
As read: **2:57**
